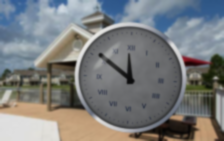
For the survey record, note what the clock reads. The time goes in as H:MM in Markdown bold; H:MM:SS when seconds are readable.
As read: **11:51**
